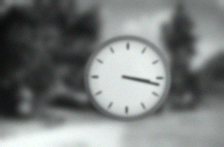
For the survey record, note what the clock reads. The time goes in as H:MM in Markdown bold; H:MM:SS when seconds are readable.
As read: **3:17**
